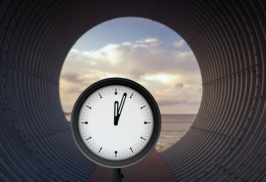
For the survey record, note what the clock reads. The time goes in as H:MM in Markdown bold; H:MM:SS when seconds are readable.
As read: **12:03**
